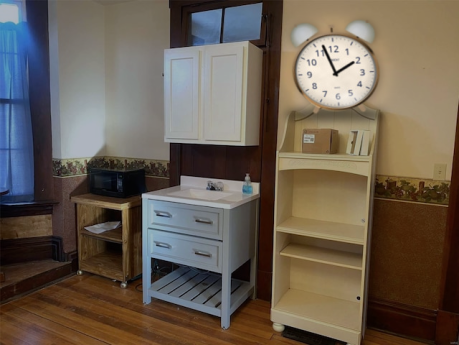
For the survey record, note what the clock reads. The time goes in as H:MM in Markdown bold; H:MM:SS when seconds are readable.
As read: **1:57**
